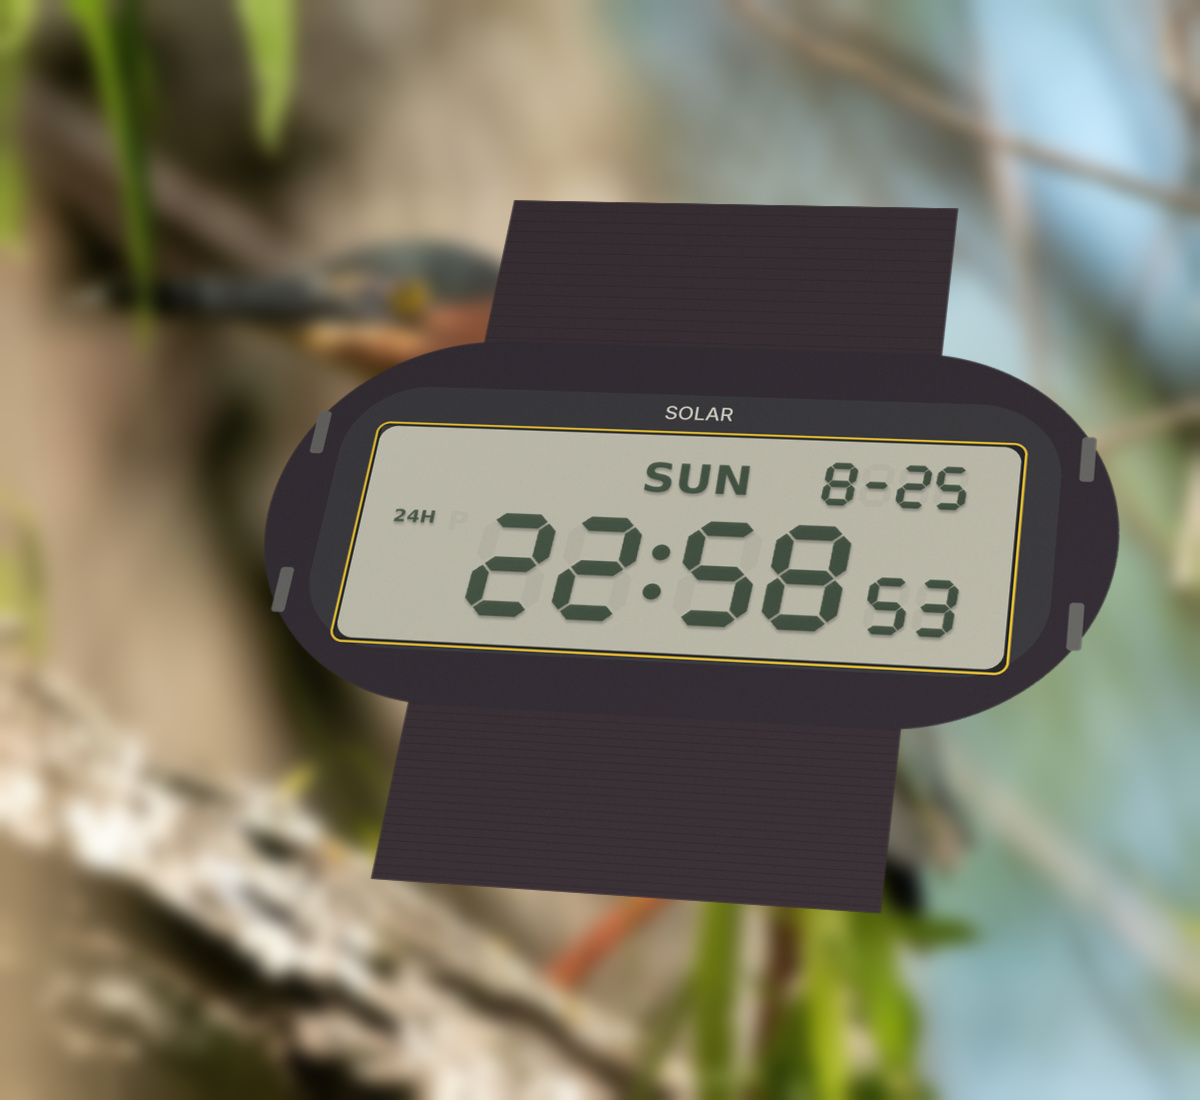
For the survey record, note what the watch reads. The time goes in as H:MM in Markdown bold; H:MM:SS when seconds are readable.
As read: **22:58:53**
